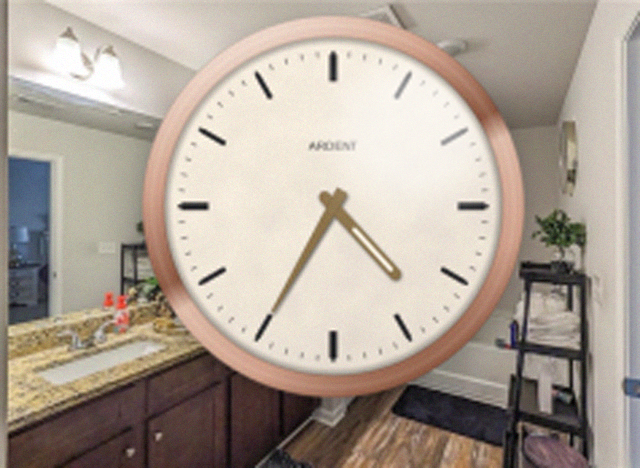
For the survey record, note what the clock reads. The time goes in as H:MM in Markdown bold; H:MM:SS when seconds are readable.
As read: **4:35**
